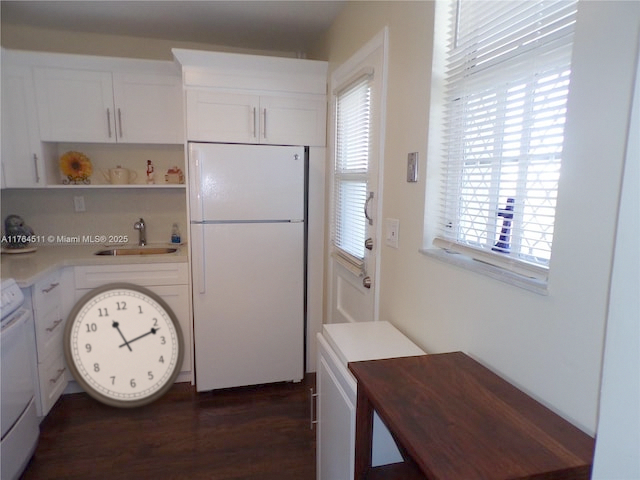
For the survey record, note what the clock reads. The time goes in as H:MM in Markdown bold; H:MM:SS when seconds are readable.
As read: **11:12**
